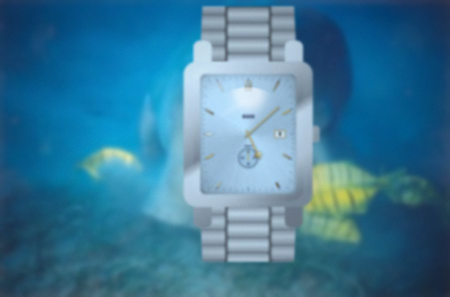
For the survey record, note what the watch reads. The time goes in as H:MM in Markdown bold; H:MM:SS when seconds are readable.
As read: **5:08**
